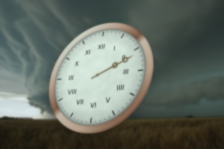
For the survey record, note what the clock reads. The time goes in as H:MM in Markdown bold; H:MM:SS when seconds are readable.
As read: **2:11**
